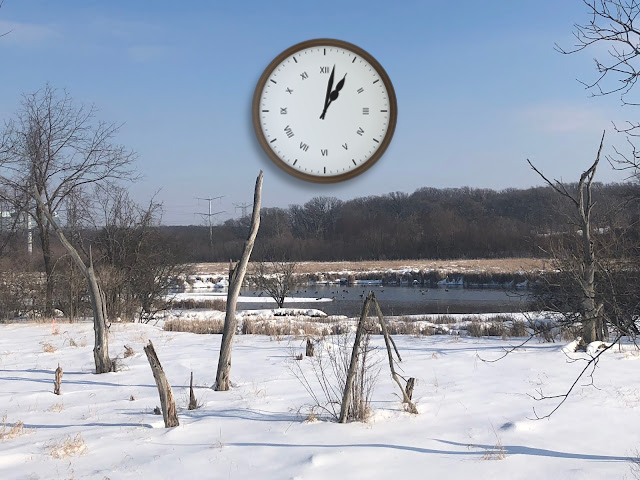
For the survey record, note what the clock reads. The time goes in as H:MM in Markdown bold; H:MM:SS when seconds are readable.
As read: **1:02**
